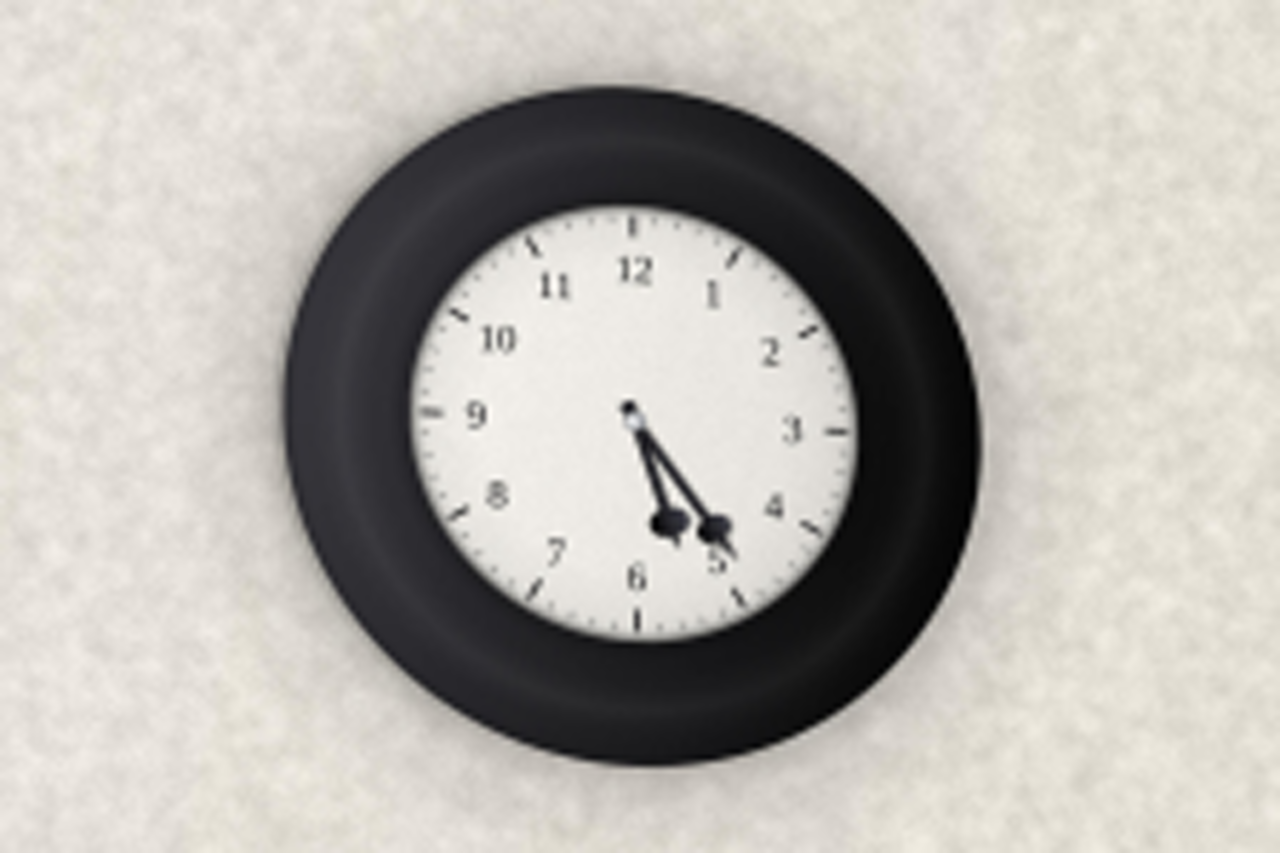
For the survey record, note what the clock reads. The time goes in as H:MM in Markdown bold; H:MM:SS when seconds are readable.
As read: **5:24**
